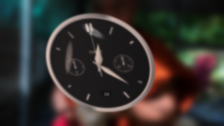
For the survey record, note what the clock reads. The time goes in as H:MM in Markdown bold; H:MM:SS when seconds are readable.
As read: **12:22**
